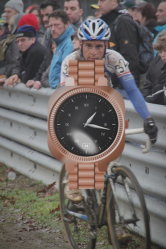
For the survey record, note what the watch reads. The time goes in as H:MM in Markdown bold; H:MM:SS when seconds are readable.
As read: **1:17**
